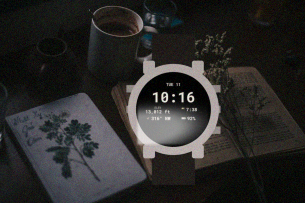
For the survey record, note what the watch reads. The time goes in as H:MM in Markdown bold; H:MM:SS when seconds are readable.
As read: **10:16**
